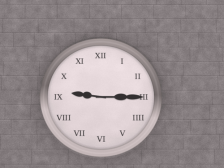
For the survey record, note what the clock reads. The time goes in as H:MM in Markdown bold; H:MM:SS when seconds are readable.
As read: **9:15**
